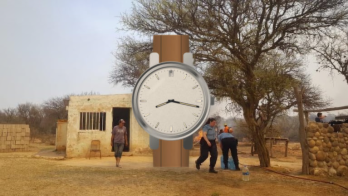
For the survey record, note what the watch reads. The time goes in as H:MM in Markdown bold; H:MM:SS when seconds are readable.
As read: **8:17**
